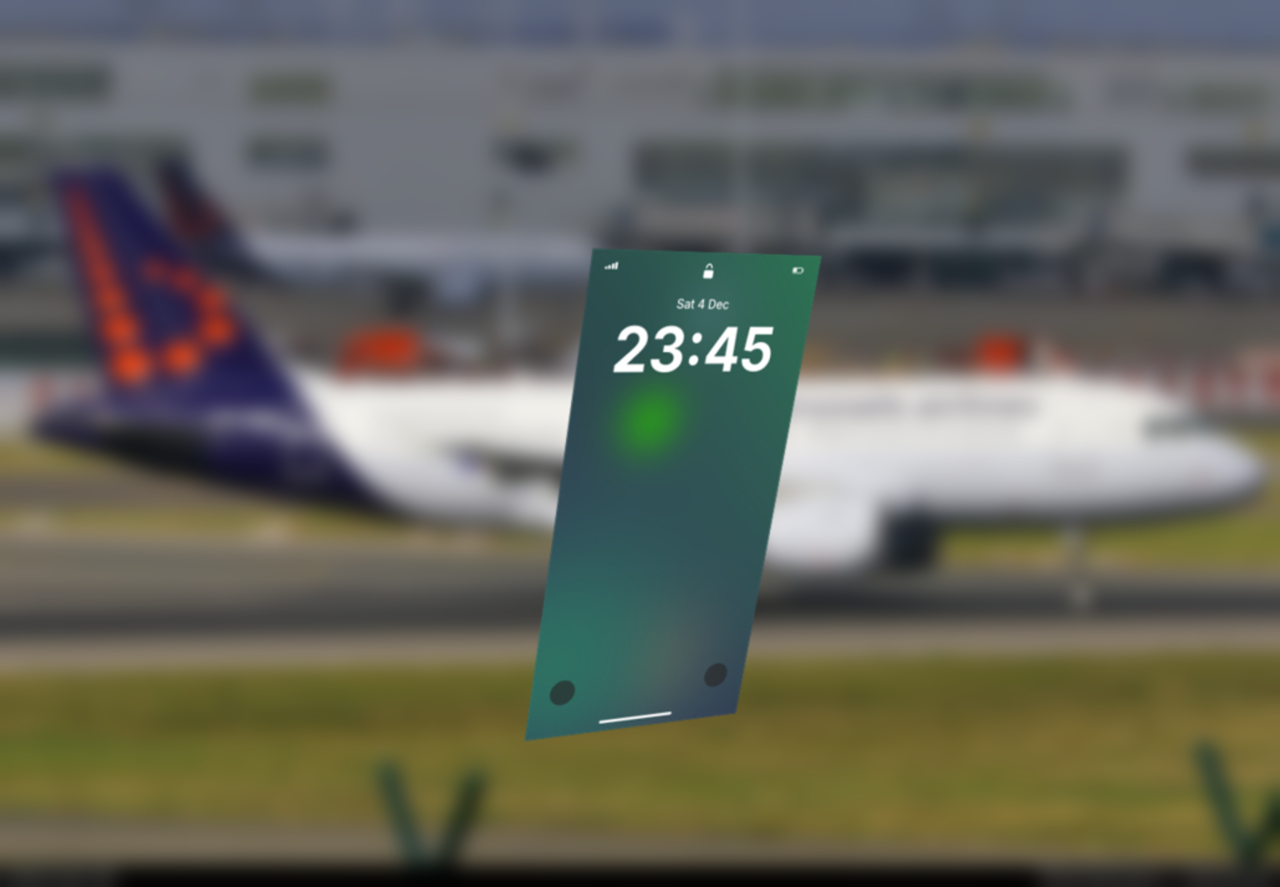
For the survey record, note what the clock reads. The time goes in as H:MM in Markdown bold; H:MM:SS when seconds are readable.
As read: **23:45**
